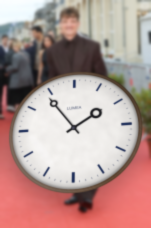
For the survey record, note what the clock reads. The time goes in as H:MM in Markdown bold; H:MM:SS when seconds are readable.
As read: **1:54**
